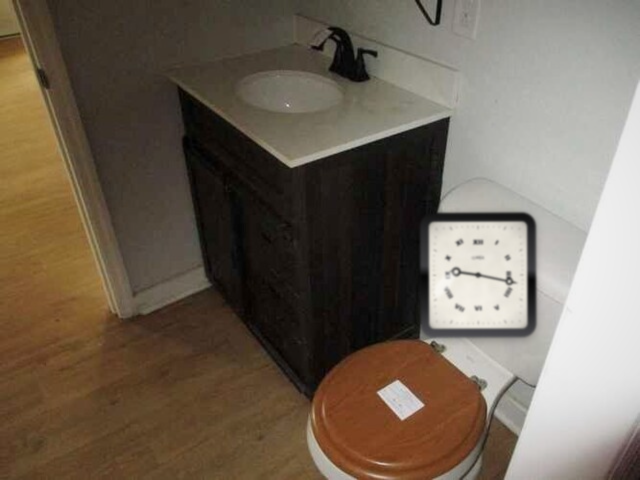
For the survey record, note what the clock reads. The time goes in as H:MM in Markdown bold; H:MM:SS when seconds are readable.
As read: **9:17**
